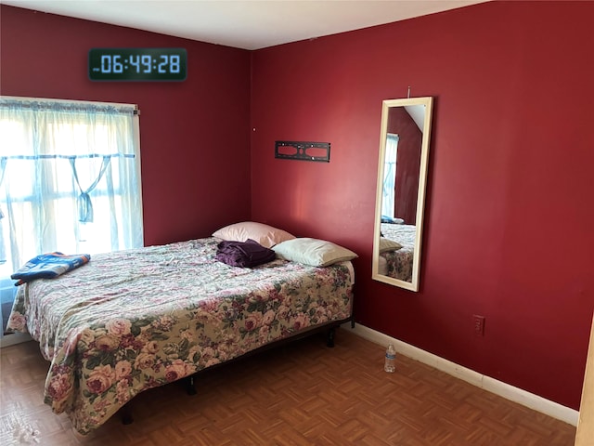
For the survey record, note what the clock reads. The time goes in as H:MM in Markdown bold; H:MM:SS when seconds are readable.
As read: **6:49:28**
